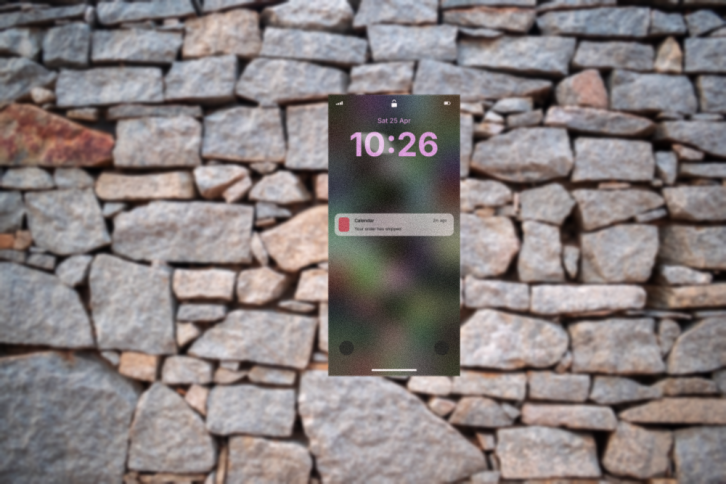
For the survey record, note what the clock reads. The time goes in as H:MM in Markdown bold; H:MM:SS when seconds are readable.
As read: **10:26**
